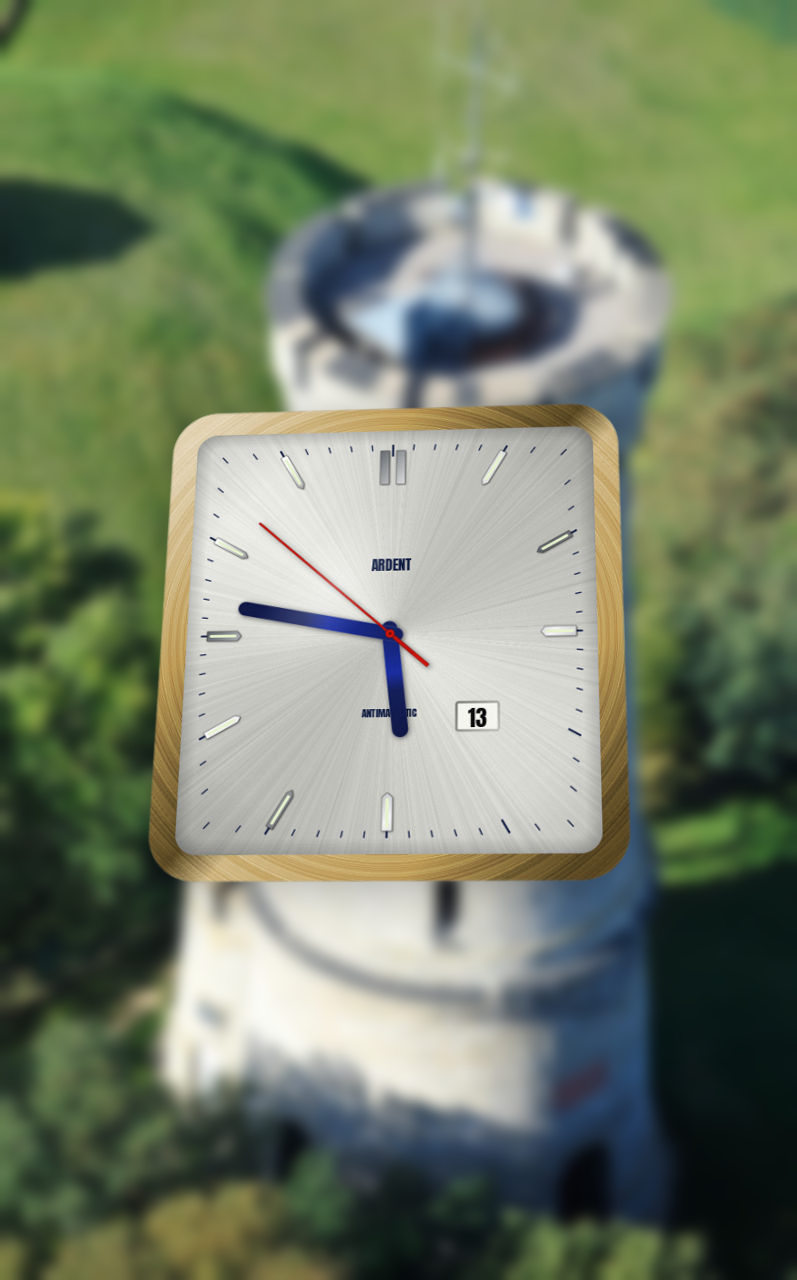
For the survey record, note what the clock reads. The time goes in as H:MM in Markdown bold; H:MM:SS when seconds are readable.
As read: **5:46:52**
